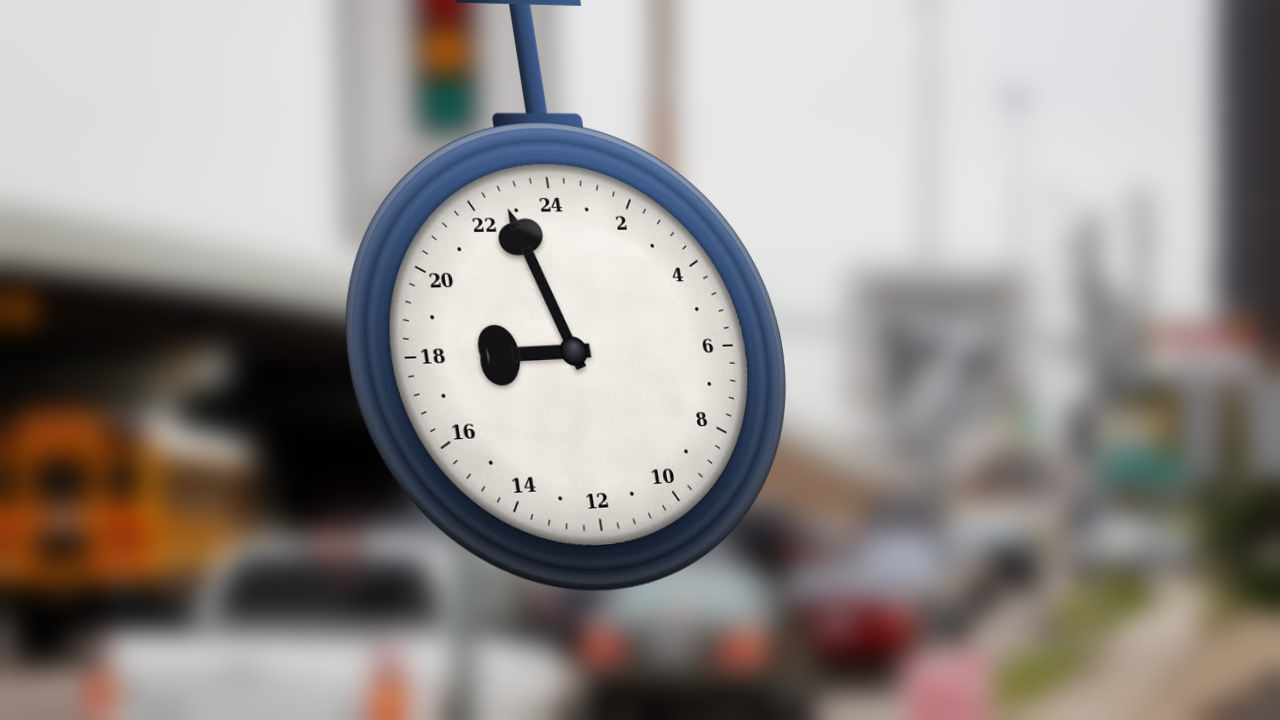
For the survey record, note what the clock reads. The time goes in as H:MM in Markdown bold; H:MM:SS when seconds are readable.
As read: **17:57**
